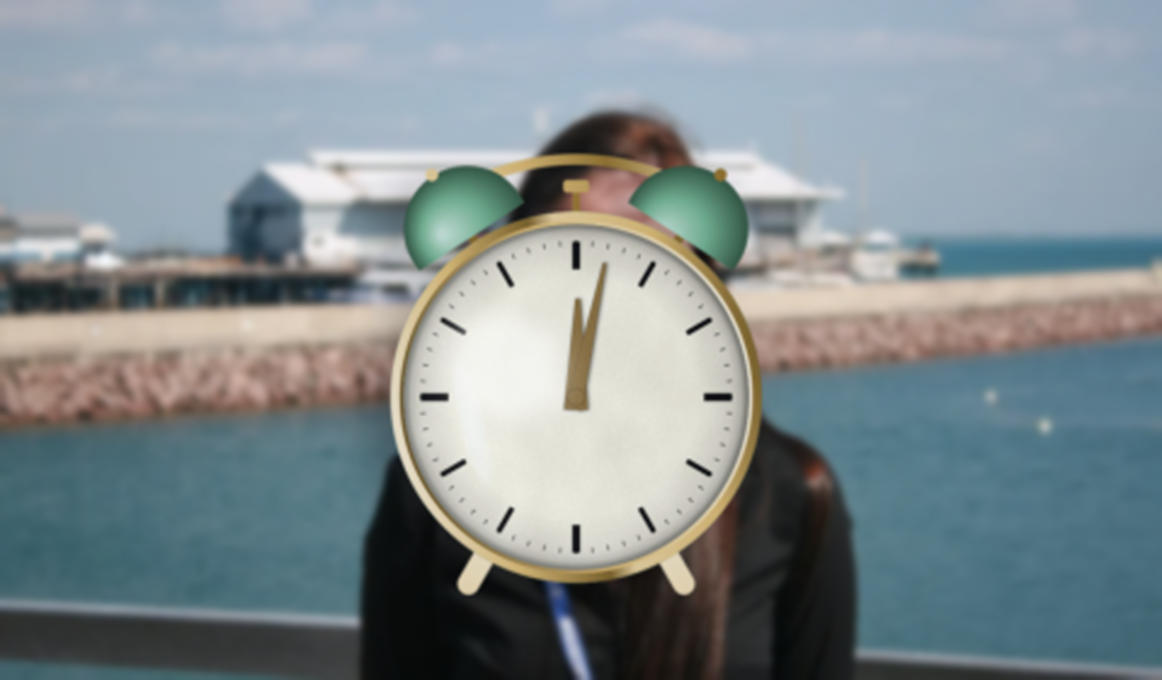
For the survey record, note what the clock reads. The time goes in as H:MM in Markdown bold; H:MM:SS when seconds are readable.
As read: **12:02**
